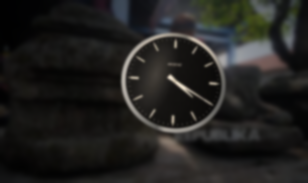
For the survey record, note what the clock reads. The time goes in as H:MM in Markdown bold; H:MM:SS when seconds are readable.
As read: **4:20**
